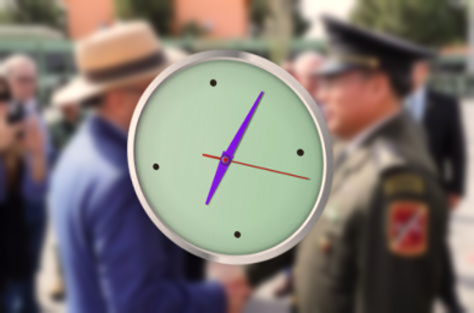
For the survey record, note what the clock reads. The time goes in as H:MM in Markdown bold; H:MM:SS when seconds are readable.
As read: **7:06:18**
